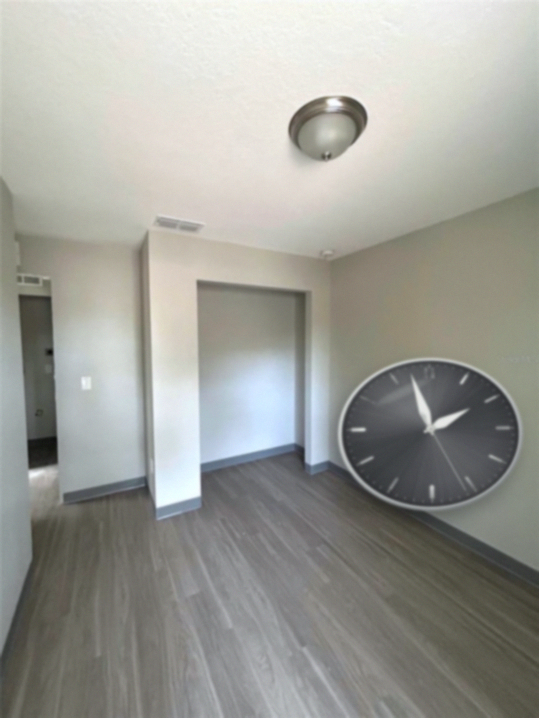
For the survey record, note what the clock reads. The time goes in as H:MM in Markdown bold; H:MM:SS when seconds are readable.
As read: **1:57:26**
